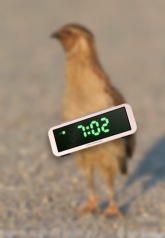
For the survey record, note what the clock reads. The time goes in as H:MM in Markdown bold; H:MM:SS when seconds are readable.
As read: **7:02**
